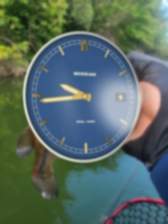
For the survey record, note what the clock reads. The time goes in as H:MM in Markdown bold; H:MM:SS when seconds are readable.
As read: **9:44**
